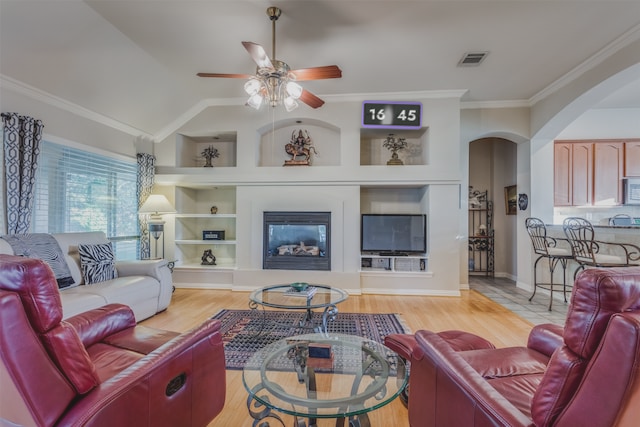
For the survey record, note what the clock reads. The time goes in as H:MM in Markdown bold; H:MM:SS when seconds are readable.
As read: **16:45**
